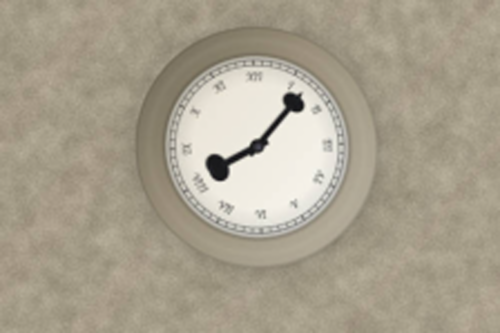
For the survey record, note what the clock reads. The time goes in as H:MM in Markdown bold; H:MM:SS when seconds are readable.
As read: **8:07**
